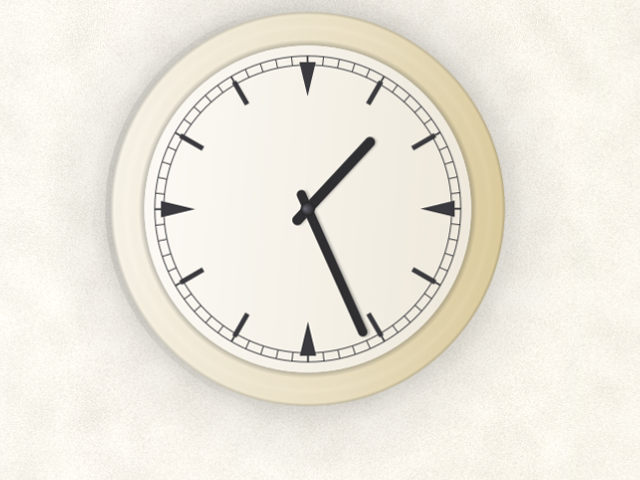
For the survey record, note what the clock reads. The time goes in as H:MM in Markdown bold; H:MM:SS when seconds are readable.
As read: **1:26**
